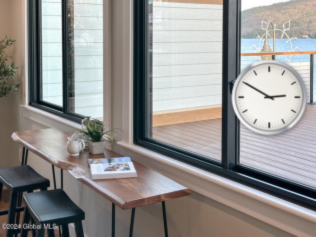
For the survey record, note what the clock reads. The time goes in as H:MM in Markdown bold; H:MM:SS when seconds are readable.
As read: **2:50**
